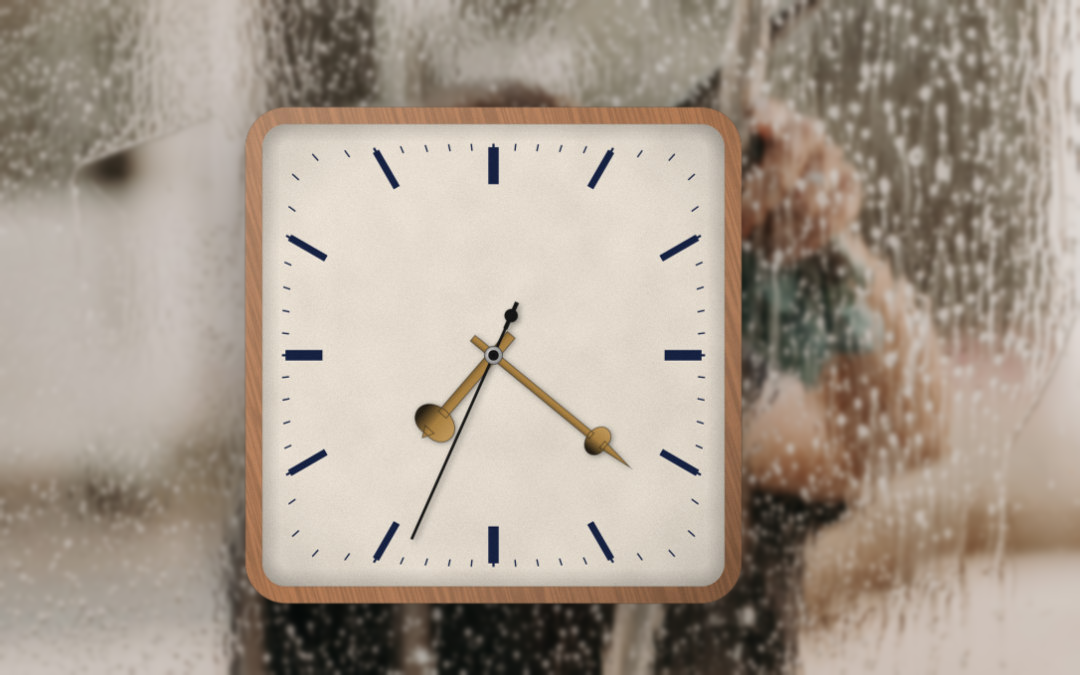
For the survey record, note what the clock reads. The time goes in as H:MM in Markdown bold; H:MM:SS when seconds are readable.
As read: **7:21:34**
